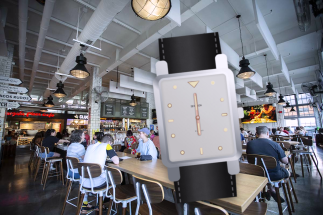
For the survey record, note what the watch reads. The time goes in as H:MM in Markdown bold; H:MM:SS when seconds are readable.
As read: **6:00**
